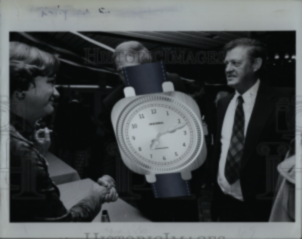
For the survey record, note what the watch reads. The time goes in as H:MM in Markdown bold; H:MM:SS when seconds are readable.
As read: **7:12**
